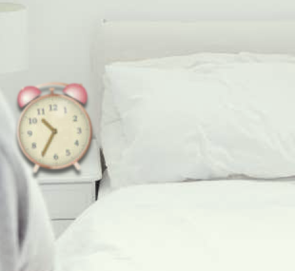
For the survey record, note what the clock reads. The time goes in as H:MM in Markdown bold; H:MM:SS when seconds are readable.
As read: **10:35**
